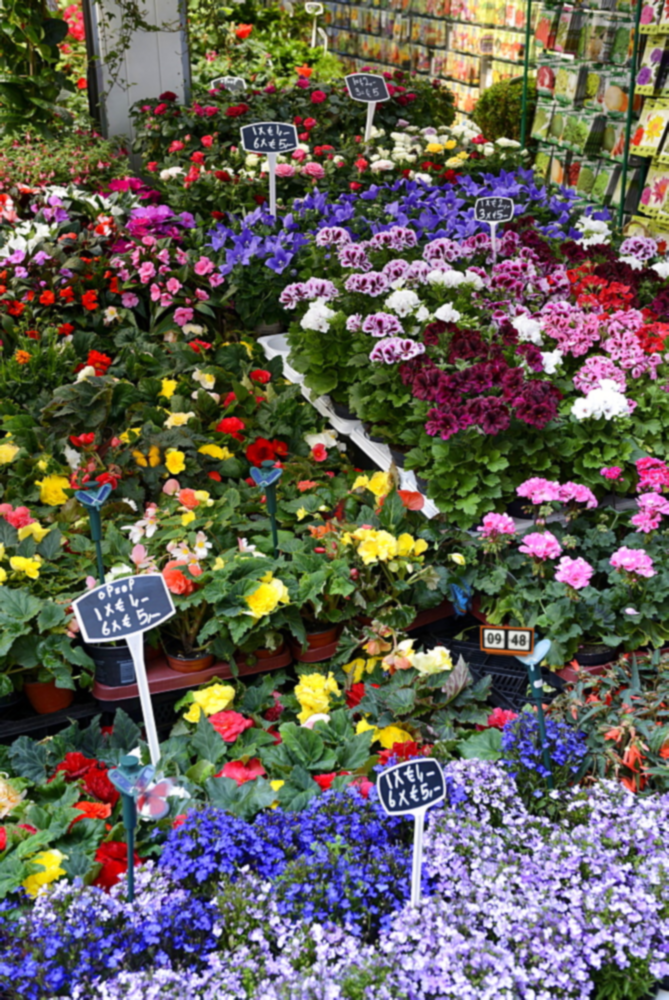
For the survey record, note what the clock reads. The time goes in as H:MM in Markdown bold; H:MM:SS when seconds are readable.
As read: **9:48**
